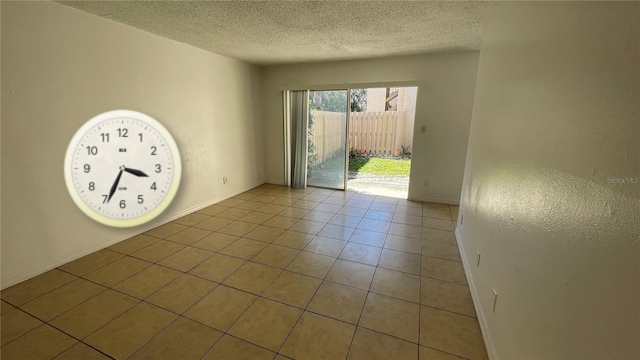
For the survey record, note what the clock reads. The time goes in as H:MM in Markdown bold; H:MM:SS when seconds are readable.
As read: **3:34**
